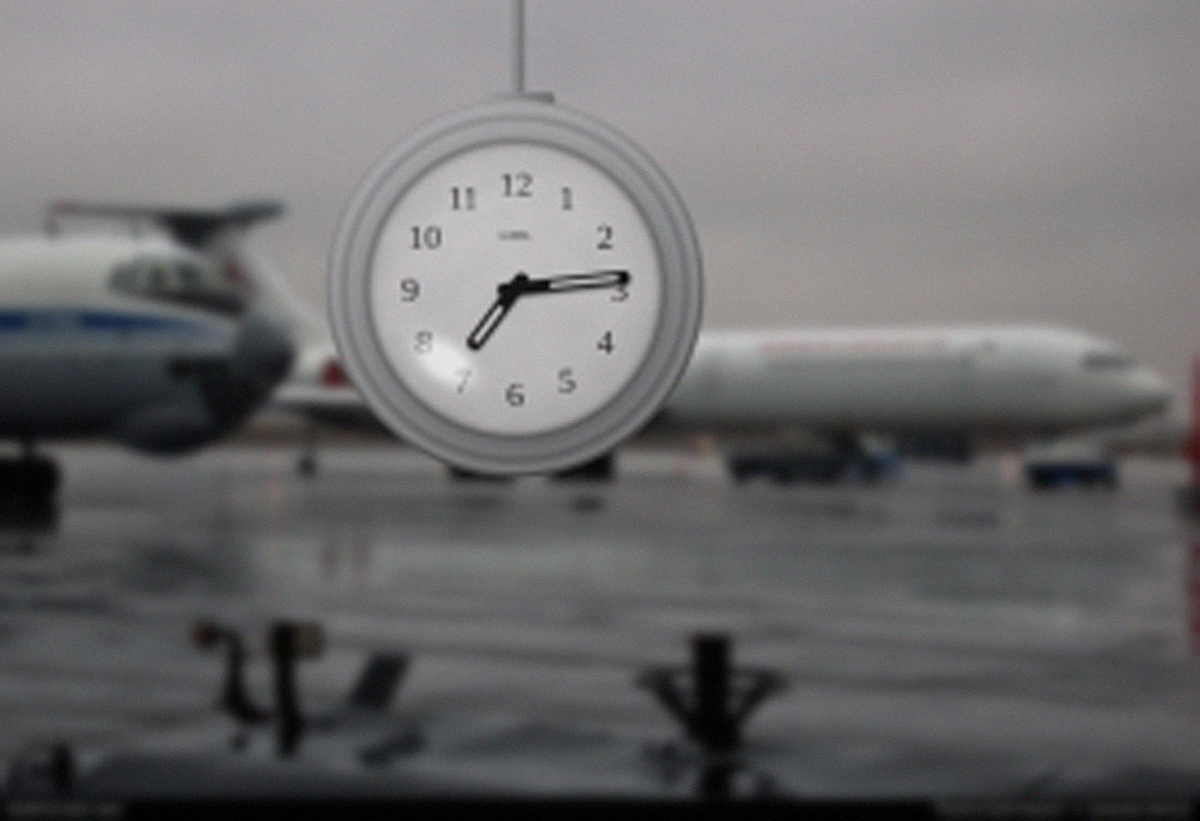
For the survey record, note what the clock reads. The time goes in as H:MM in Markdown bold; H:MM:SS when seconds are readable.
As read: **7:14**
